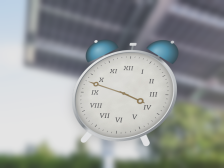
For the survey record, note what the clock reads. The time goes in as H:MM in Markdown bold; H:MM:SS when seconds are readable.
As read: **3:48**
